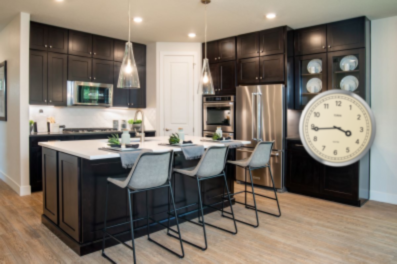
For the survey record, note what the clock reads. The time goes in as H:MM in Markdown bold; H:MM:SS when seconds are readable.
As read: **3:44**
